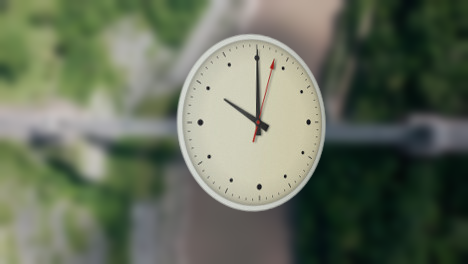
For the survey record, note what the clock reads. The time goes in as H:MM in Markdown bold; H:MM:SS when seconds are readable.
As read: **10:00:03**
